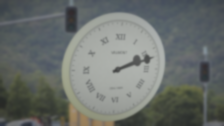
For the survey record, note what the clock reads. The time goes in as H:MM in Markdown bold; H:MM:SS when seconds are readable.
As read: **2:12**
